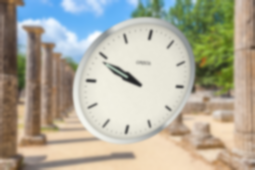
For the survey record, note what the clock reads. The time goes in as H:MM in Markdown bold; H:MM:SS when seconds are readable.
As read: **9:49**
